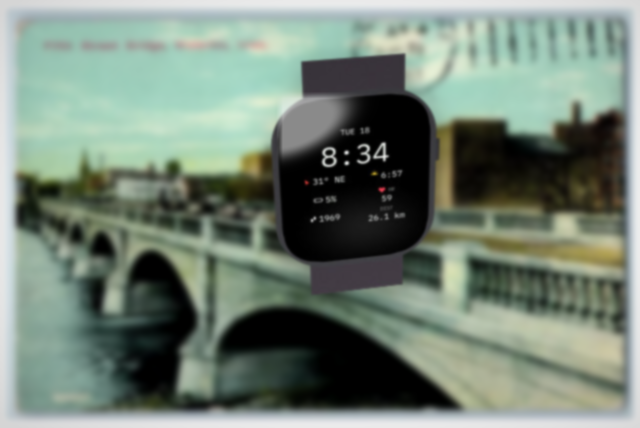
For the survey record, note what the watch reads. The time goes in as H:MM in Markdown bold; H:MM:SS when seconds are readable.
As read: **8:34**
